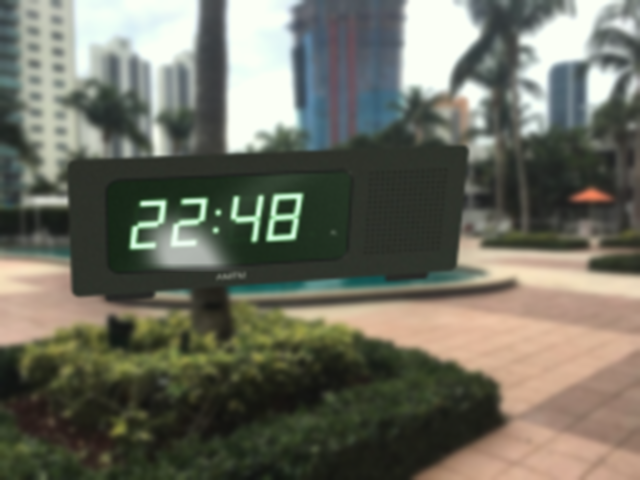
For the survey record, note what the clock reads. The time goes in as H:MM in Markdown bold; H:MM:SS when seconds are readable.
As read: **22:48**
